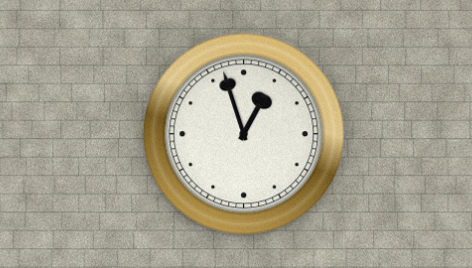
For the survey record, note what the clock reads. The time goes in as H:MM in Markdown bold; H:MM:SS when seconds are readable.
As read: **12:57**
